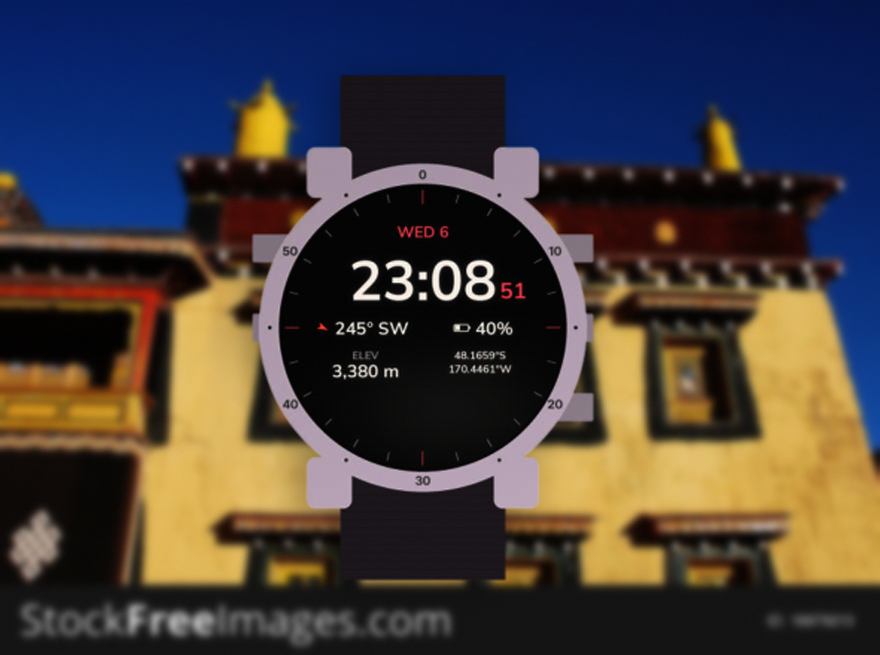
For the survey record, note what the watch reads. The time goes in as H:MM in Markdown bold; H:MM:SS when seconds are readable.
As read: **23:08:51**
